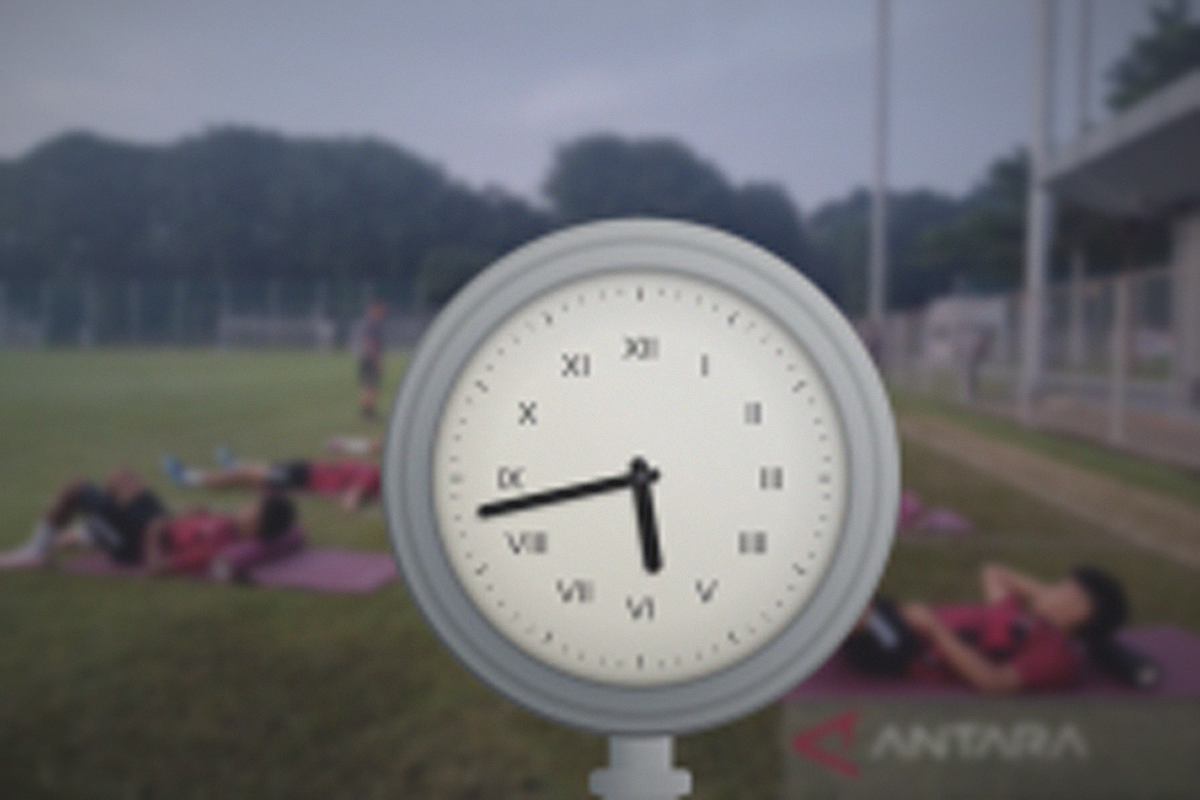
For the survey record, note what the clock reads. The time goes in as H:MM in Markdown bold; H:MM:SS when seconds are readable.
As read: **5:43**
